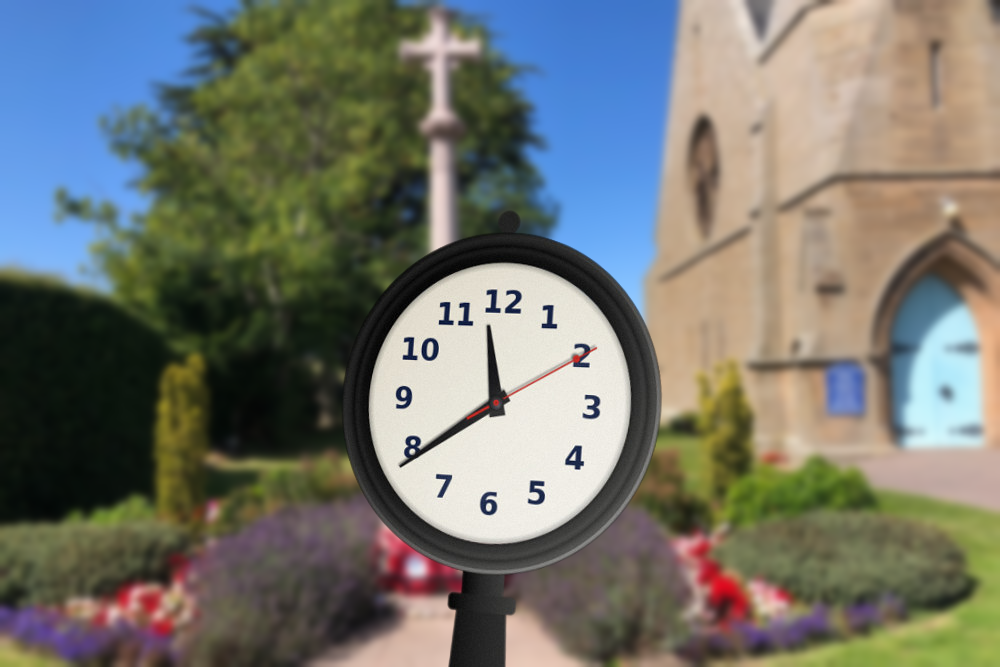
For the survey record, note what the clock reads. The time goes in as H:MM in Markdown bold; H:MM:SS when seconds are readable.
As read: **11:39:10**
